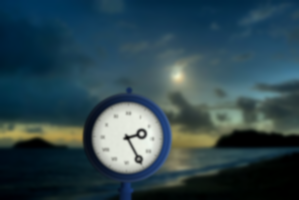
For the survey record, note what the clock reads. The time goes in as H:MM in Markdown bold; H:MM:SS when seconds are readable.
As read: **2:25**
